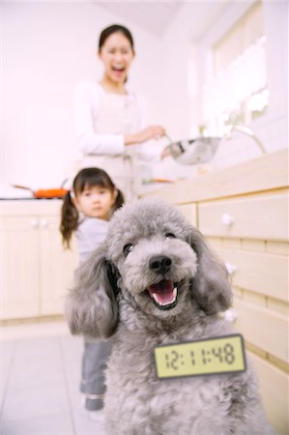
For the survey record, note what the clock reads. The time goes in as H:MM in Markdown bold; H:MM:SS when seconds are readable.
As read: **12:11:48**
